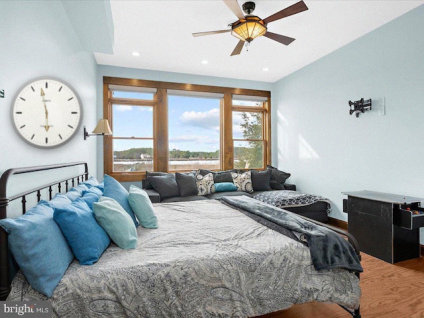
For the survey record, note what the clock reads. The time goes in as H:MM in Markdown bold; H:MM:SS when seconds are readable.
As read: **5:58**
